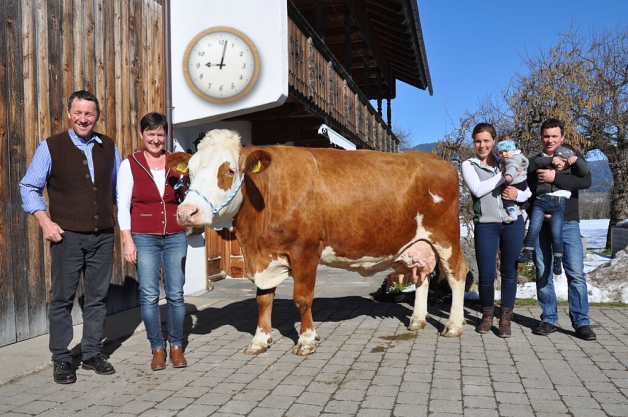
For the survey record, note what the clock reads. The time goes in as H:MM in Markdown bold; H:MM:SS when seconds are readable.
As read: **9:02**
